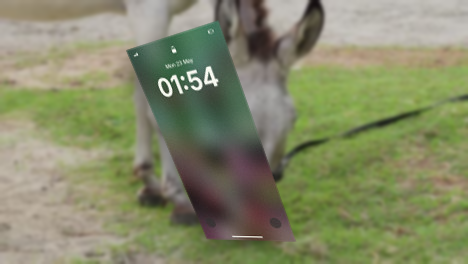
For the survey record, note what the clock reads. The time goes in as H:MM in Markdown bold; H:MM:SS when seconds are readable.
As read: **1:54**
